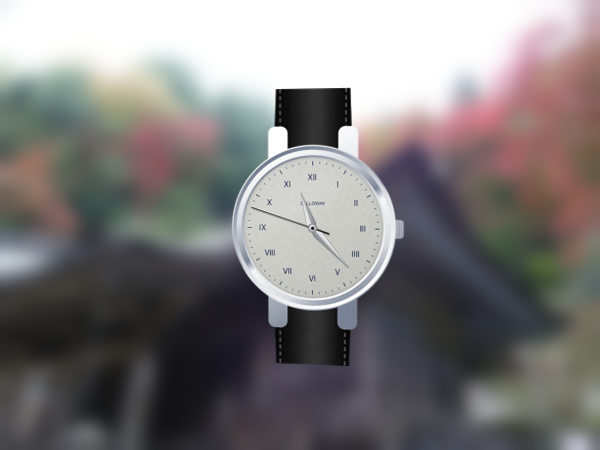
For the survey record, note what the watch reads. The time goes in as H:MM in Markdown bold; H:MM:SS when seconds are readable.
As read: **11:22:48**
